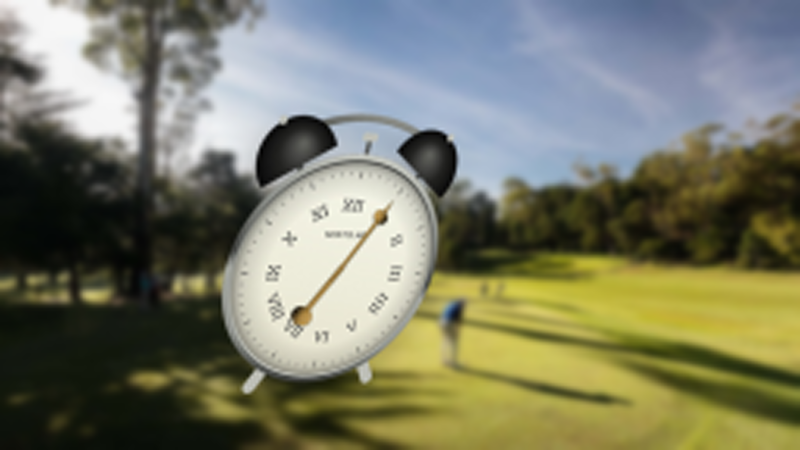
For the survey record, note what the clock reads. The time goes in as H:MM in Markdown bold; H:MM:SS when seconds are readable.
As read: **7:05**
